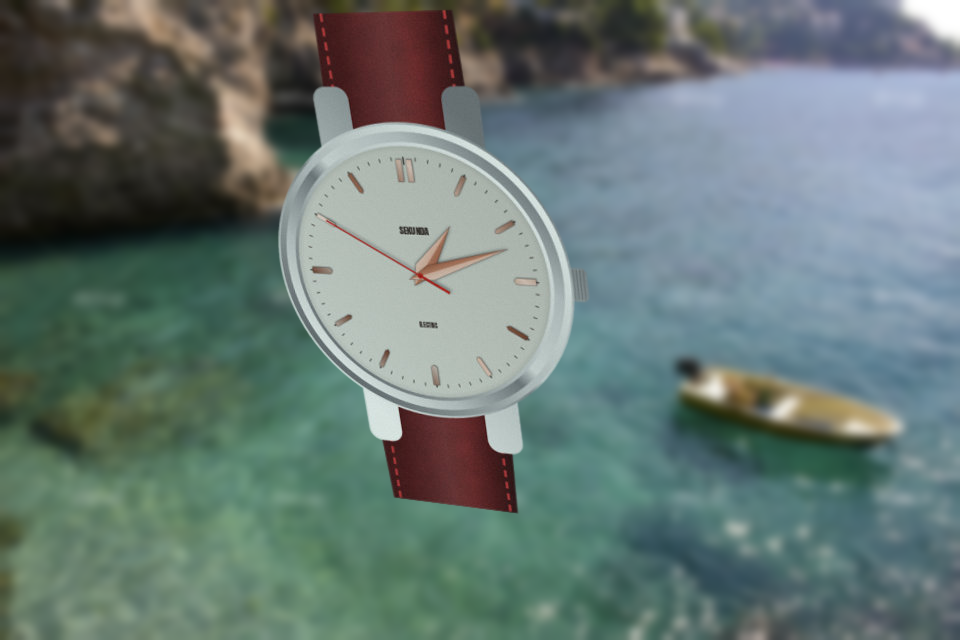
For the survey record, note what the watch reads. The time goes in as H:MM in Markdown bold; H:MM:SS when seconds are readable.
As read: **1:11:50**
